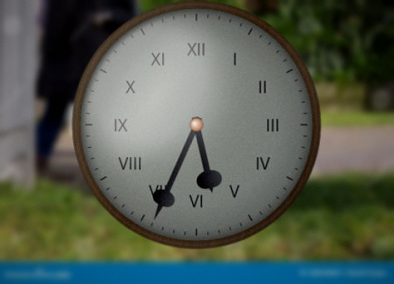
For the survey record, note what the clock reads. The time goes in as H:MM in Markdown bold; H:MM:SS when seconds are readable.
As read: **5:34**
